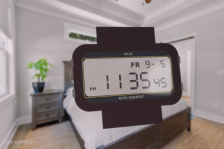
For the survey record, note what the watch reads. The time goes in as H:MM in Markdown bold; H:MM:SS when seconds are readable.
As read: **11:35:45**
